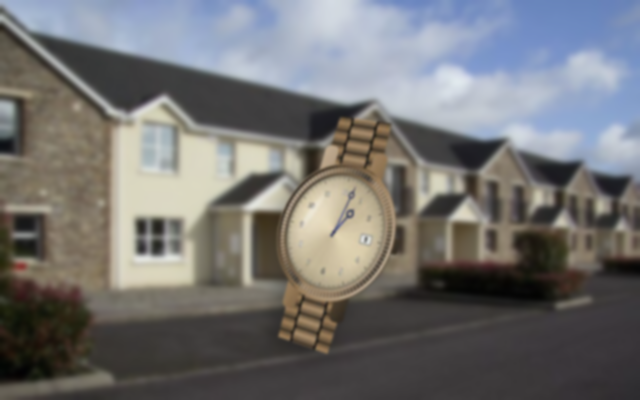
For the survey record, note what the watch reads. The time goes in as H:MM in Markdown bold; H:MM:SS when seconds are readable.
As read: **1:02**
